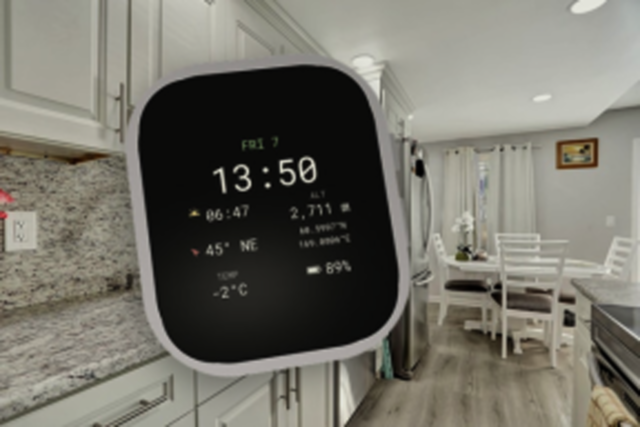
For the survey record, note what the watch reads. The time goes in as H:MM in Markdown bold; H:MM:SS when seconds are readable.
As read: **13:50**
